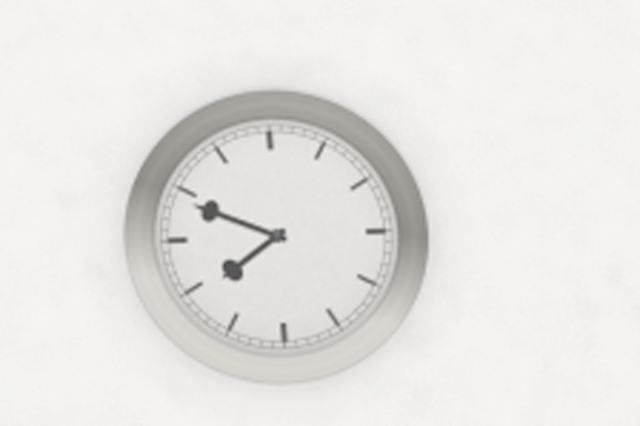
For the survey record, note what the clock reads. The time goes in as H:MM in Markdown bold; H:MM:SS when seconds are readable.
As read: **7:49**
